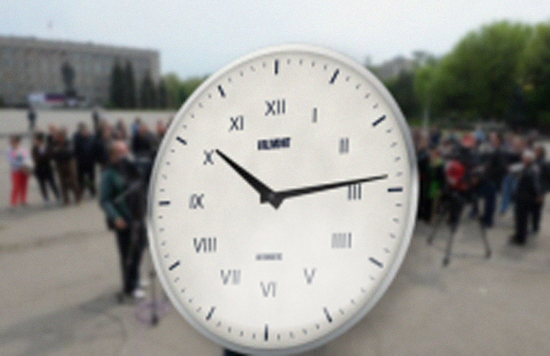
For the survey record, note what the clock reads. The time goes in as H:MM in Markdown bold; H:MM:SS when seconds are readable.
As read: **10:14**
